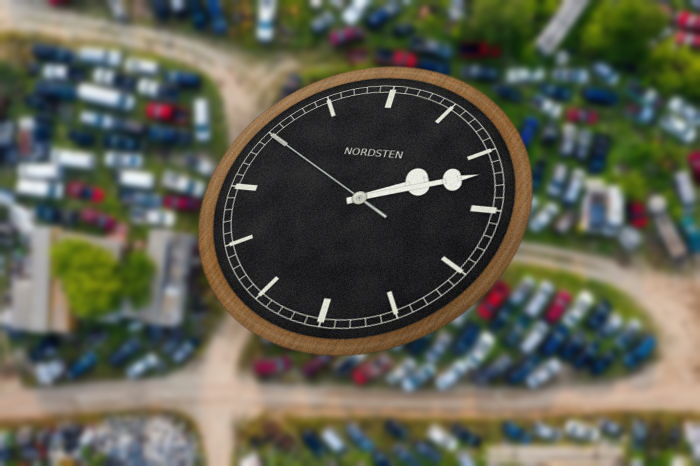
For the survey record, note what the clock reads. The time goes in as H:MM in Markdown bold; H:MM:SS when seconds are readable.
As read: **2:11:50**
